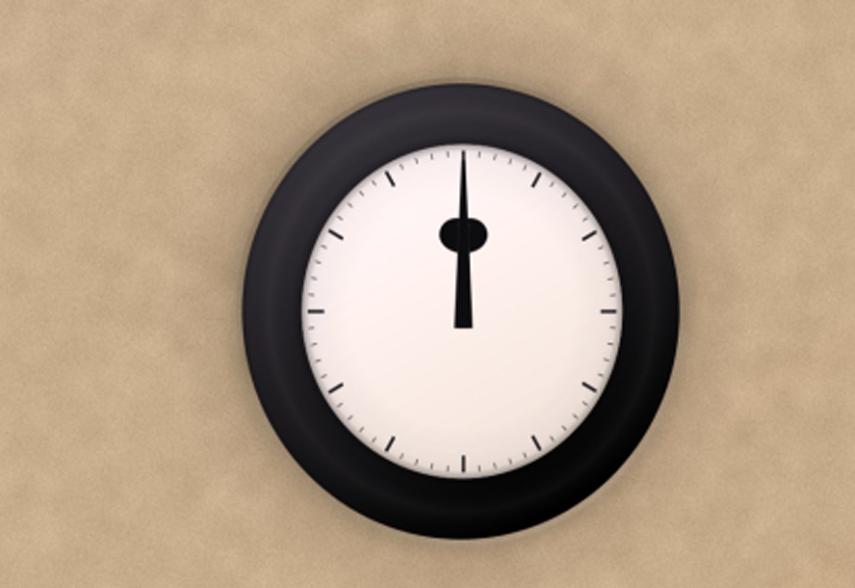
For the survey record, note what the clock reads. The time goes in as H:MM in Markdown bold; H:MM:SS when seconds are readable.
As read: **12:00**
